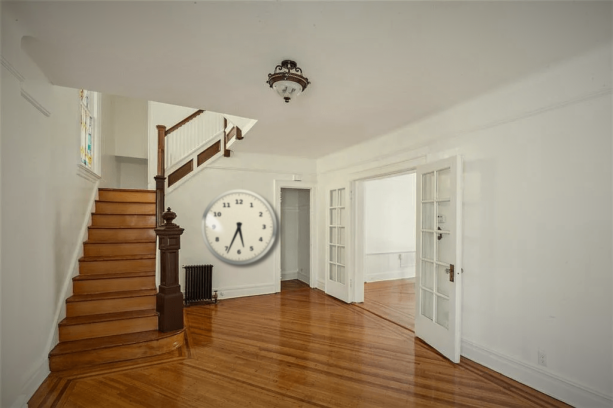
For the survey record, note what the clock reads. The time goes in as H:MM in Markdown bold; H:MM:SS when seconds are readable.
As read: **5:34**
